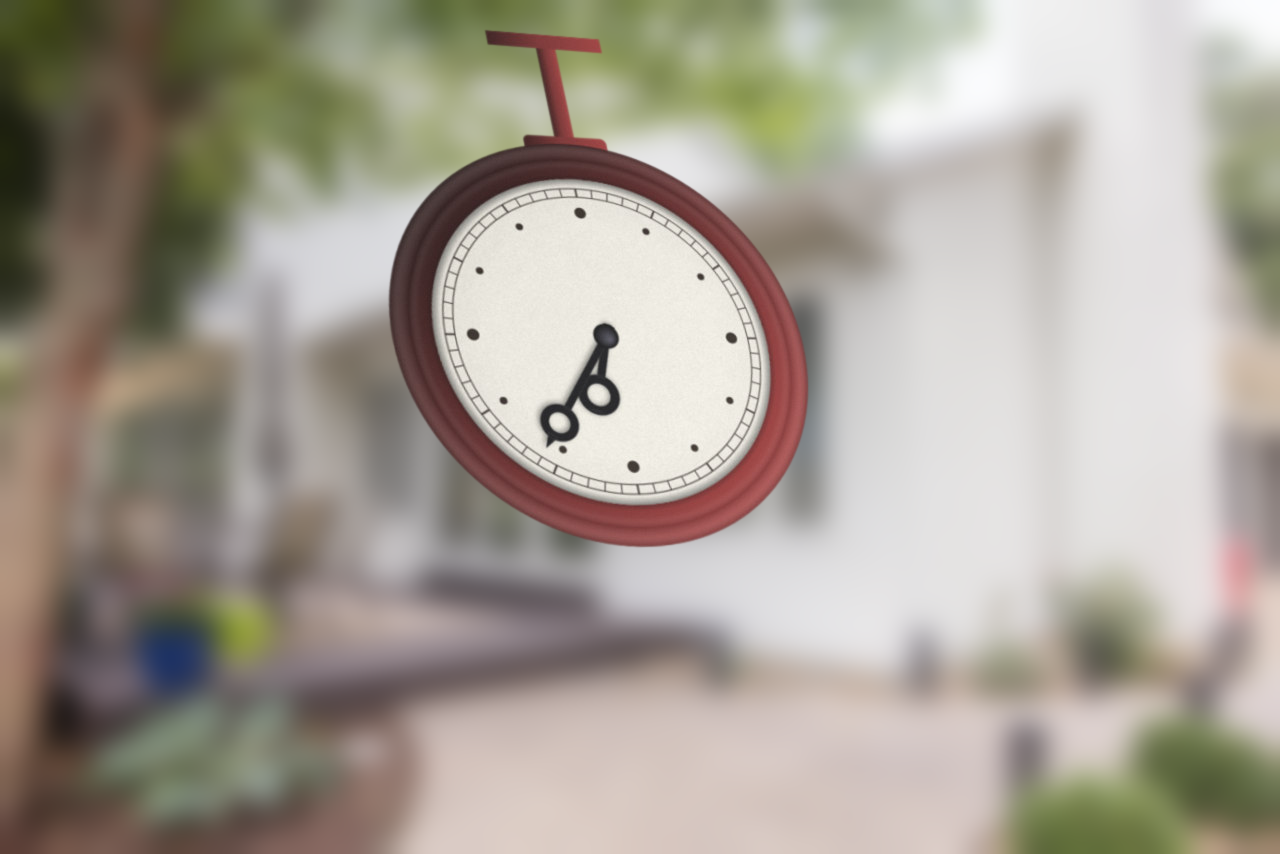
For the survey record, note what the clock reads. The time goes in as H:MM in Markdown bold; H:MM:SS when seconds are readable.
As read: **6:36**
